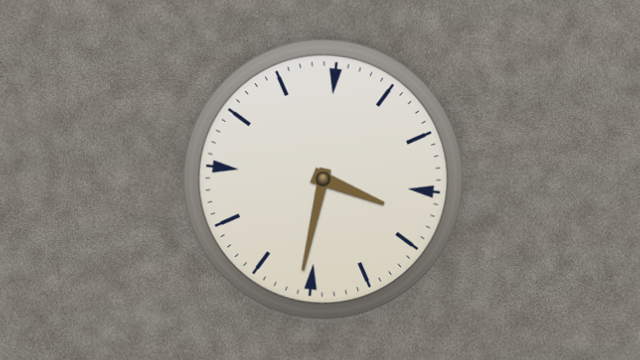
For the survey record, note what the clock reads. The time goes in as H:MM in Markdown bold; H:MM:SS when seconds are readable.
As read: **3:31**
